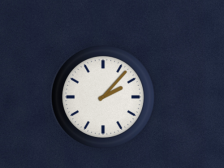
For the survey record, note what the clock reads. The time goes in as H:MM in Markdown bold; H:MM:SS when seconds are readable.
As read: **2:07**
